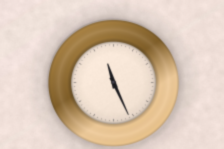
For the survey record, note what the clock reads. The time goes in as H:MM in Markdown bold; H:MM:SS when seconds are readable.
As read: **11:26**
